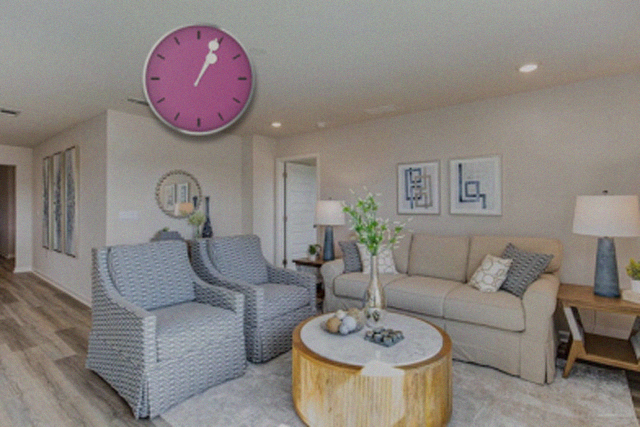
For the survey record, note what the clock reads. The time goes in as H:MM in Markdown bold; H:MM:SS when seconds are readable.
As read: **1:04**
